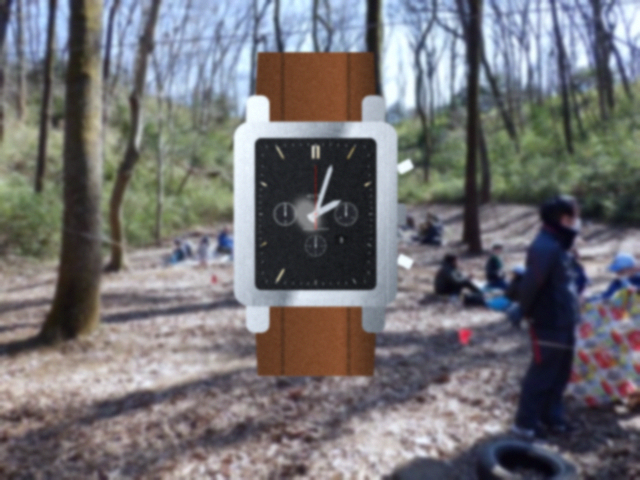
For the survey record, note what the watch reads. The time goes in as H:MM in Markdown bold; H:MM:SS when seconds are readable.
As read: **2:03**
